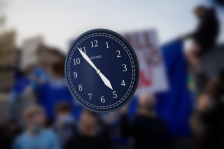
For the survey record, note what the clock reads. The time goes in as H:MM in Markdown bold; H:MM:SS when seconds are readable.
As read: **4:54**
